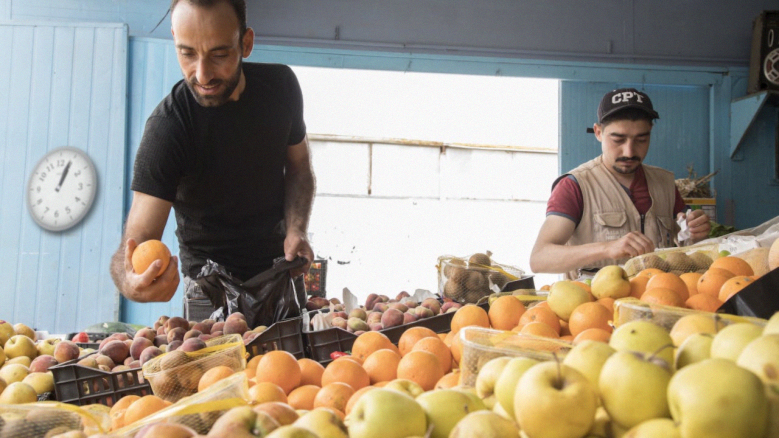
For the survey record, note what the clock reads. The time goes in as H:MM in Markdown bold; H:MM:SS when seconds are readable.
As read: **1:04**
